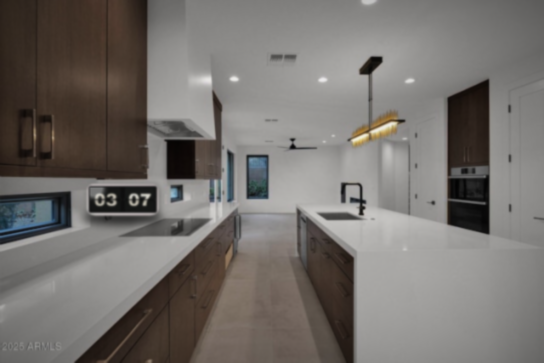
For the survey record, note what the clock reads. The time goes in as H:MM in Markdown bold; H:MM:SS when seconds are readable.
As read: **3:07**
